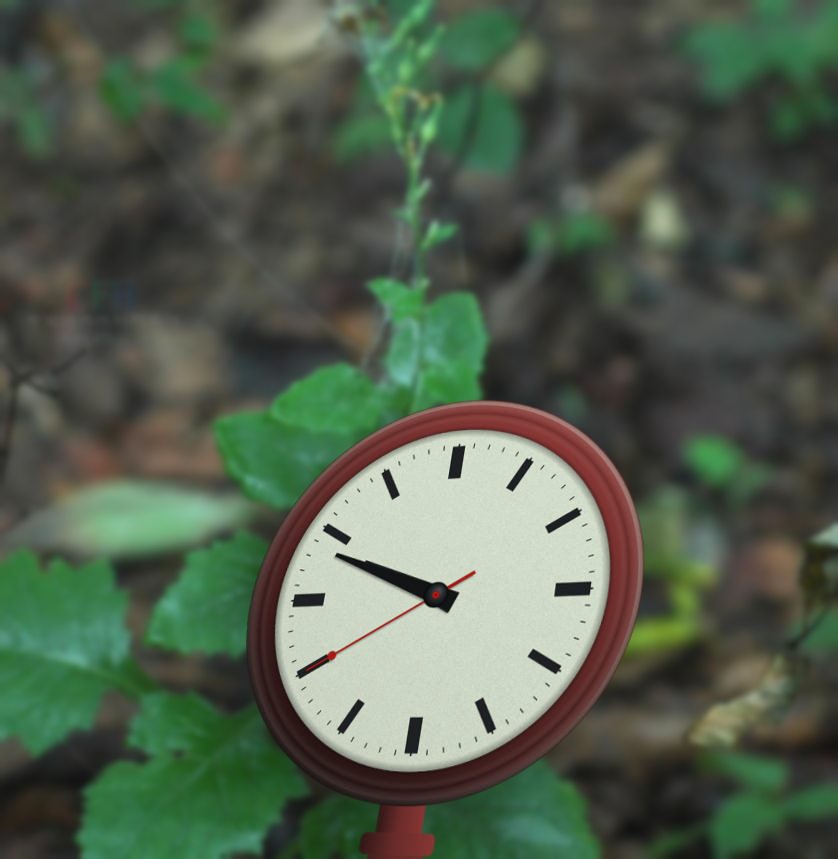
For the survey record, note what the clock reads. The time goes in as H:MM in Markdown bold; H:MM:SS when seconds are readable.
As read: **9:48:40**
